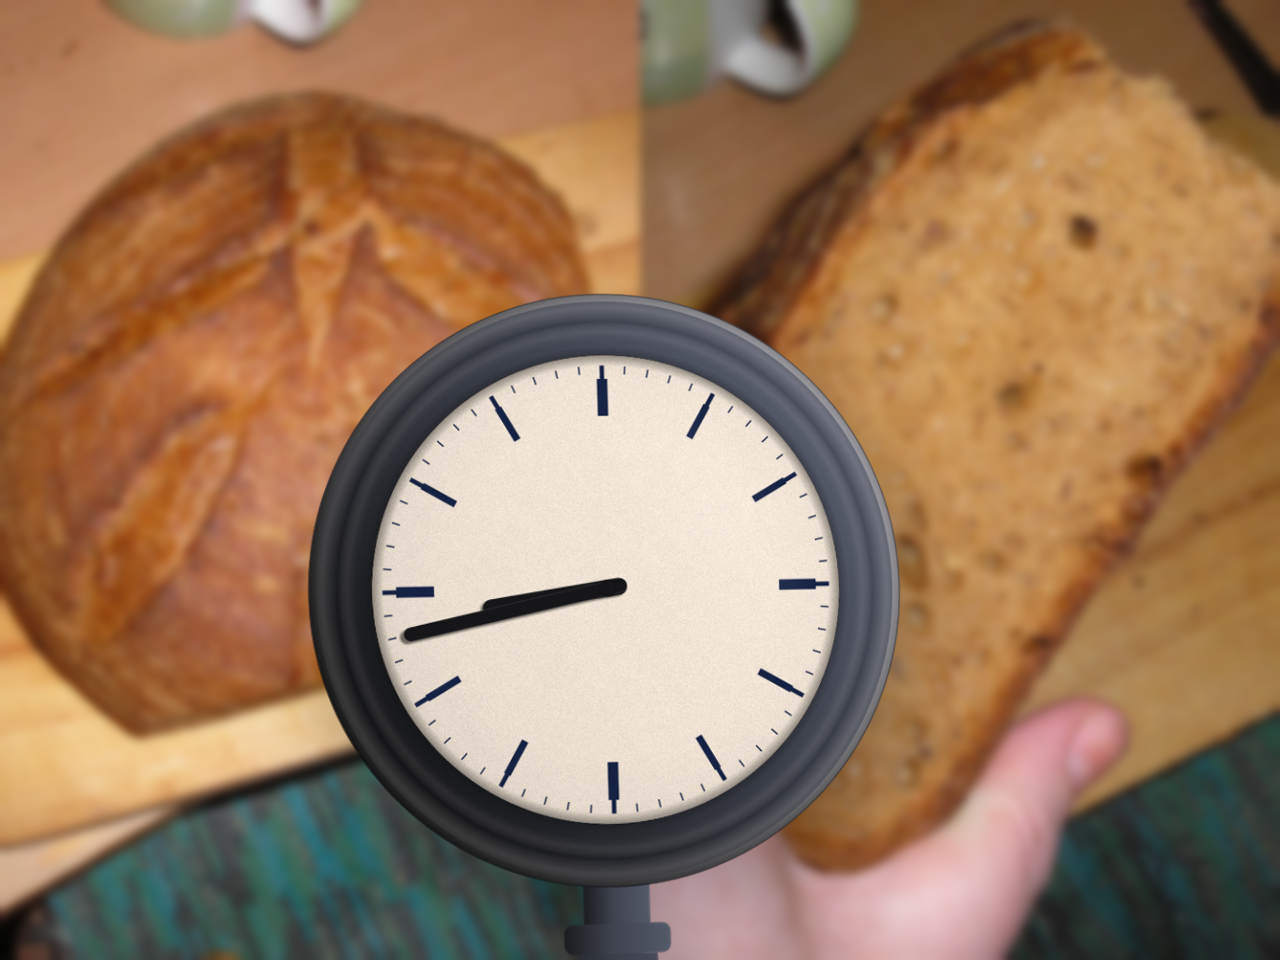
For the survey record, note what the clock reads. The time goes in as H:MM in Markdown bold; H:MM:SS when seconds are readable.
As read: **8:43**
